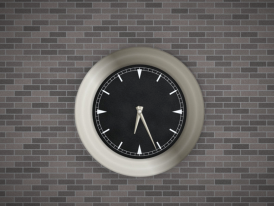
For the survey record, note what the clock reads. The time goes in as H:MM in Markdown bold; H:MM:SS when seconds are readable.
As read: **6:26**
